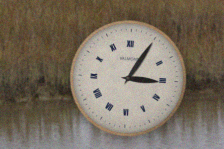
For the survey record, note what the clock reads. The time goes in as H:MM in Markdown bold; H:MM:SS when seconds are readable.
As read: **3:05**
